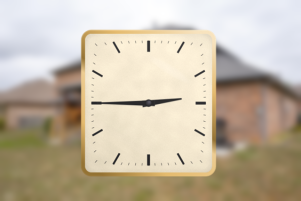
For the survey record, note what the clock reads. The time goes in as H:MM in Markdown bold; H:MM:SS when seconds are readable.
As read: **2:45**
